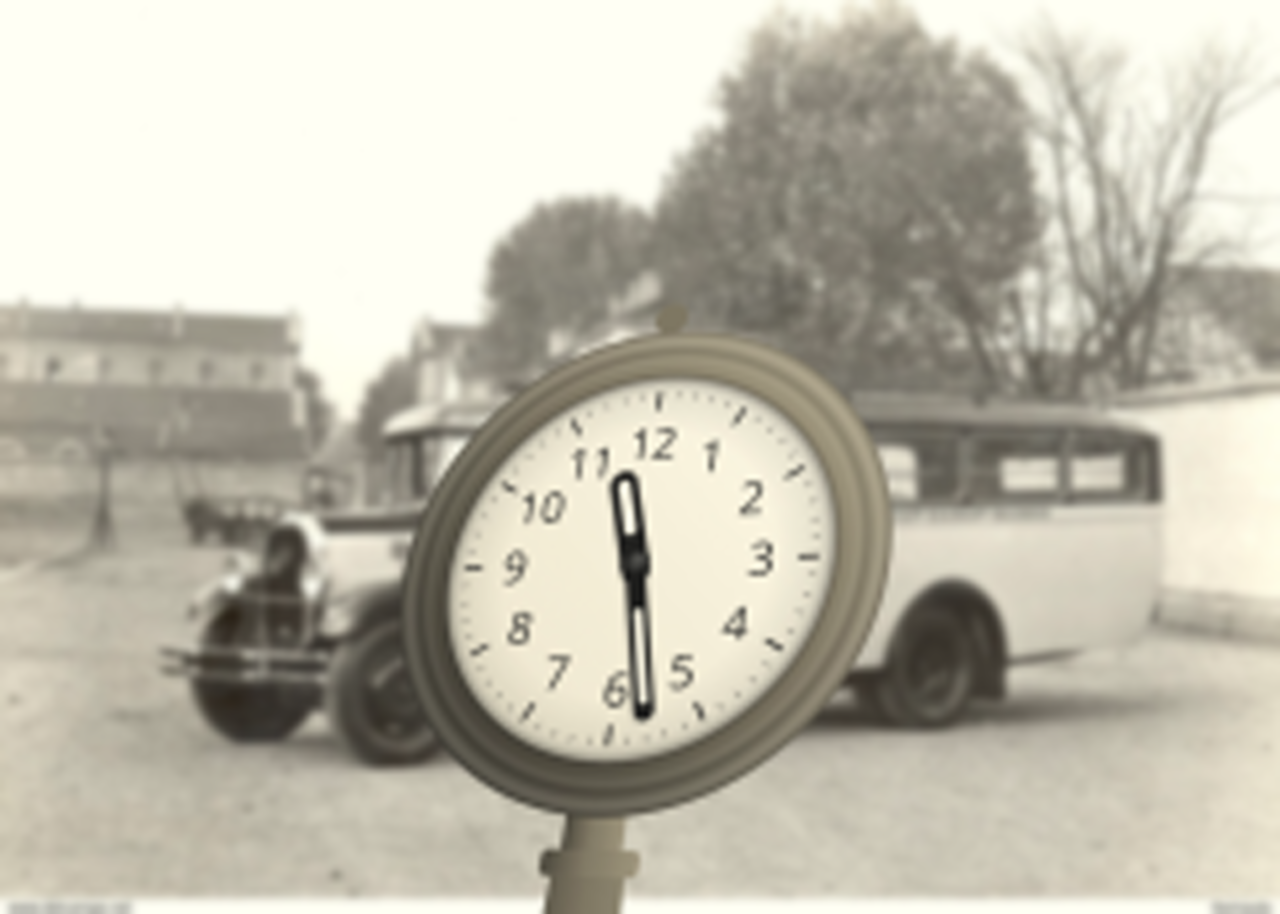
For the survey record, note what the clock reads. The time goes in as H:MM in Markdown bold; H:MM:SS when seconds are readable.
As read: **11:28**
